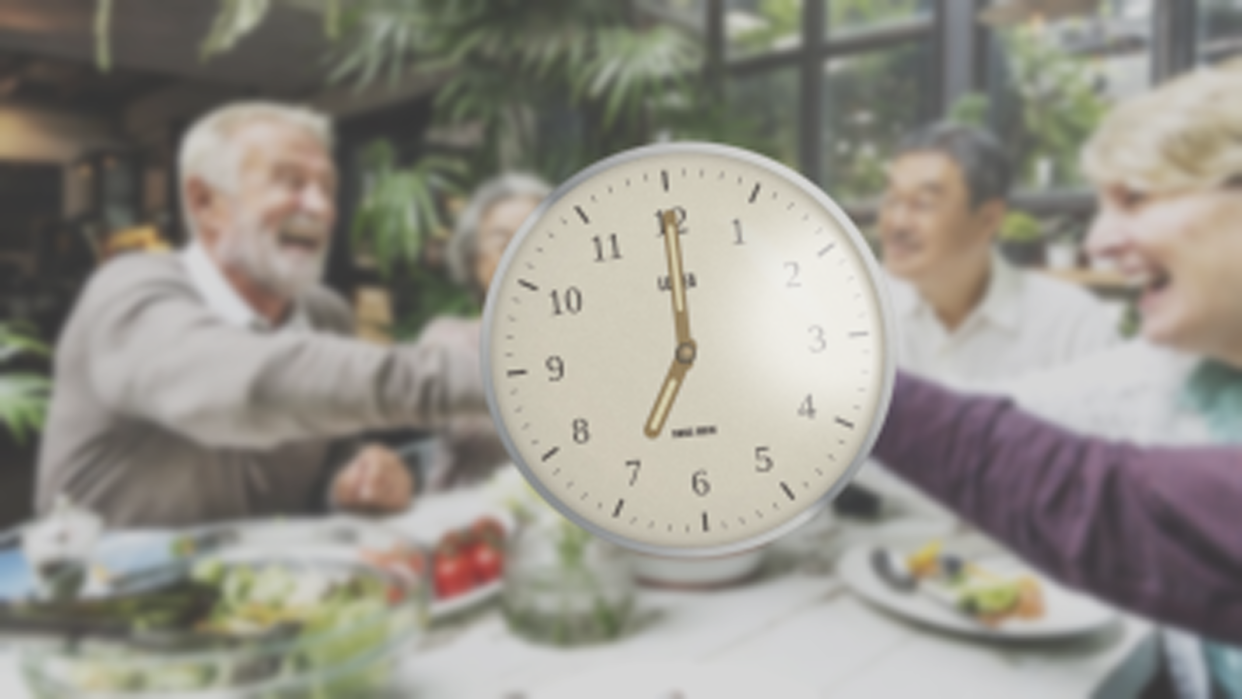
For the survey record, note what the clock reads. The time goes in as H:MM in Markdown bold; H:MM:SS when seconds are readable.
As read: **7:00**
